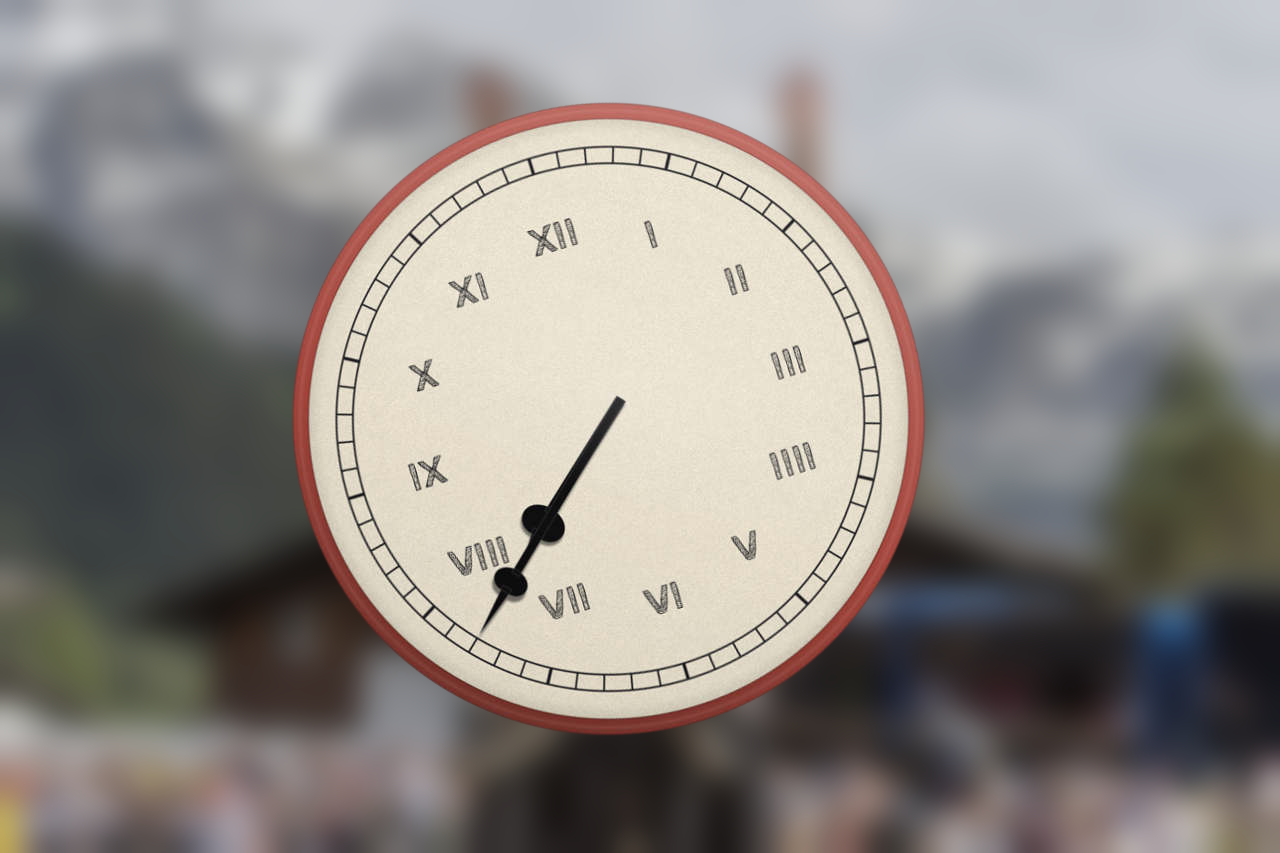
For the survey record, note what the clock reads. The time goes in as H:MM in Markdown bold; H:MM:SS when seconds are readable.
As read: **7:38**
